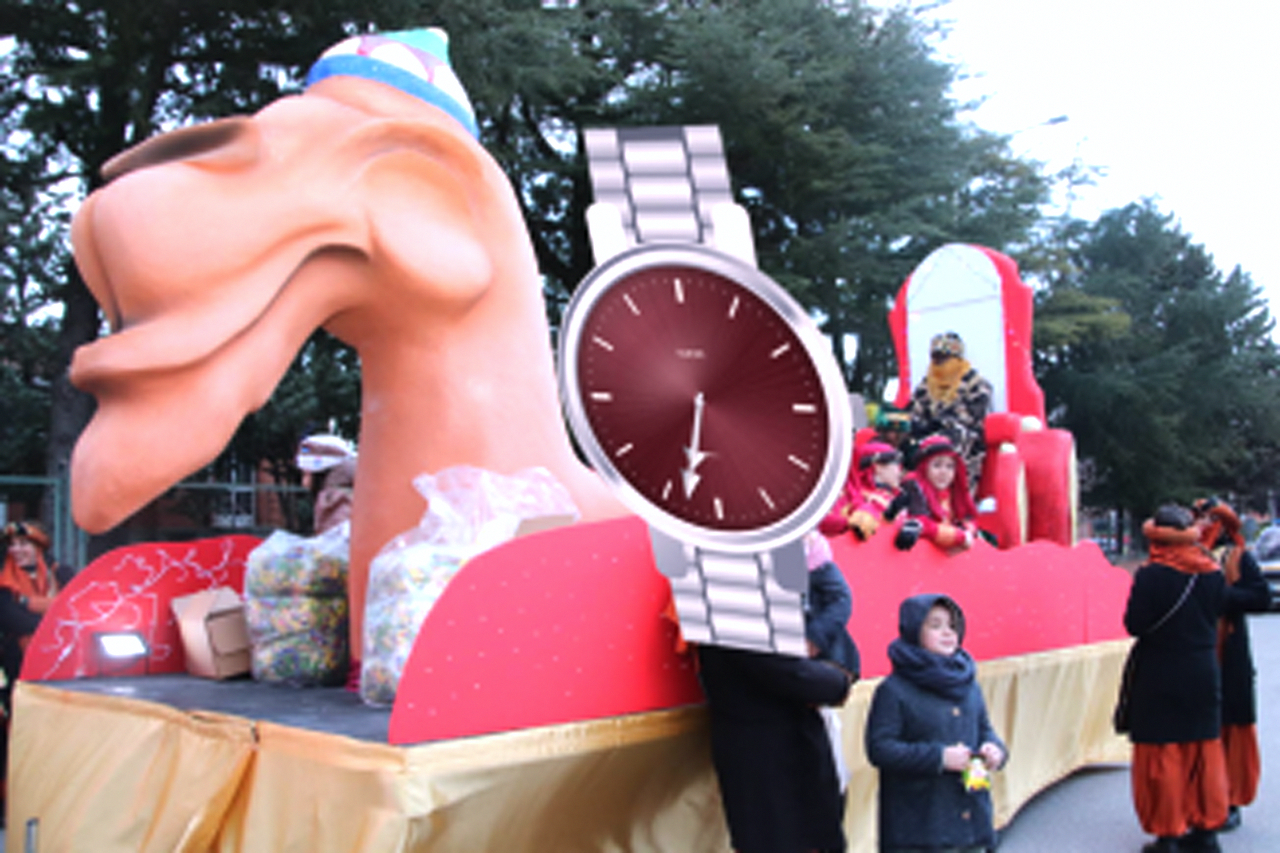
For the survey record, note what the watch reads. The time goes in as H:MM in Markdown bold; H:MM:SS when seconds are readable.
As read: **6:33**
